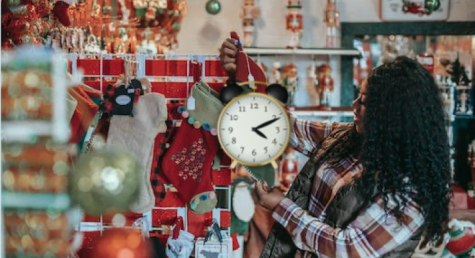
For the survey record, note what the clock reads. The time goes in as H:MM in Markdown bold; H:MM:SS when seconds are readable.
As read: **4:11**
